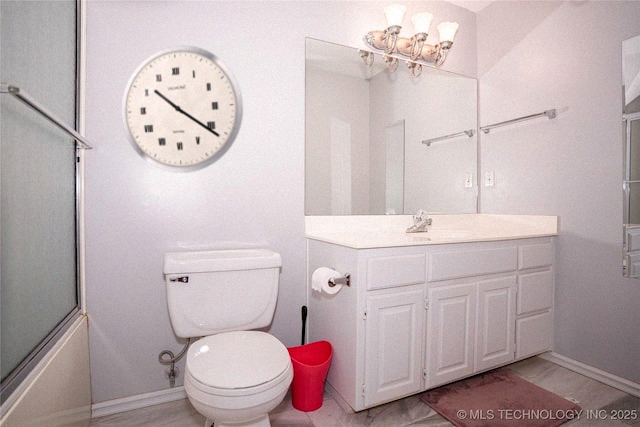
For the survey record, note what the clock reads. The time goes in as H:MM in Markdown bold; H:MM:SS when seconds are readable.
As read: **10:21**
